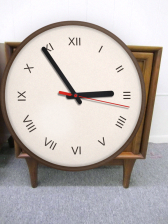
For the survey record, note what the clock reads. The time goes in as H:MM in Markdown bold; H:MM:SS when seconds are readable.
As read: **2:54:17**
